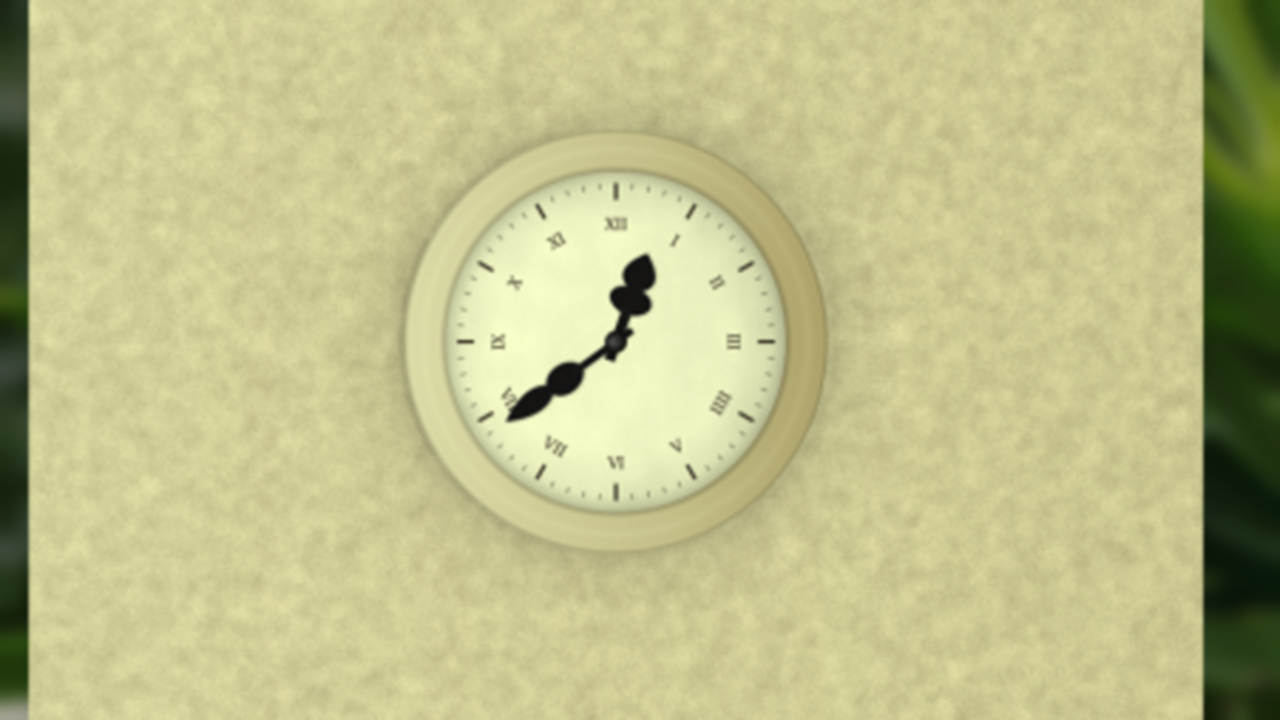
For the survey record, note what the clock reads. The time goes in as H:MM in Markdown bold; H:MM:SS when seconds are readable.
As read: **12:39**
